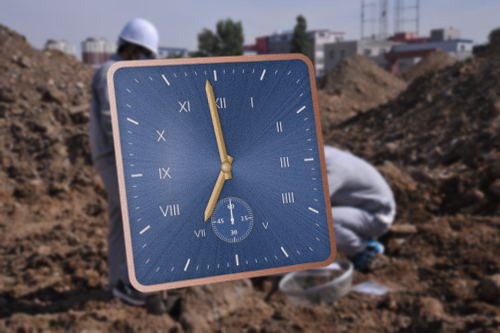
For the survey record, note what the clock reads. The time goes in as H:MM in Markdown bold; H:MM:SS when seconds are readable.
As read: **6:59**
